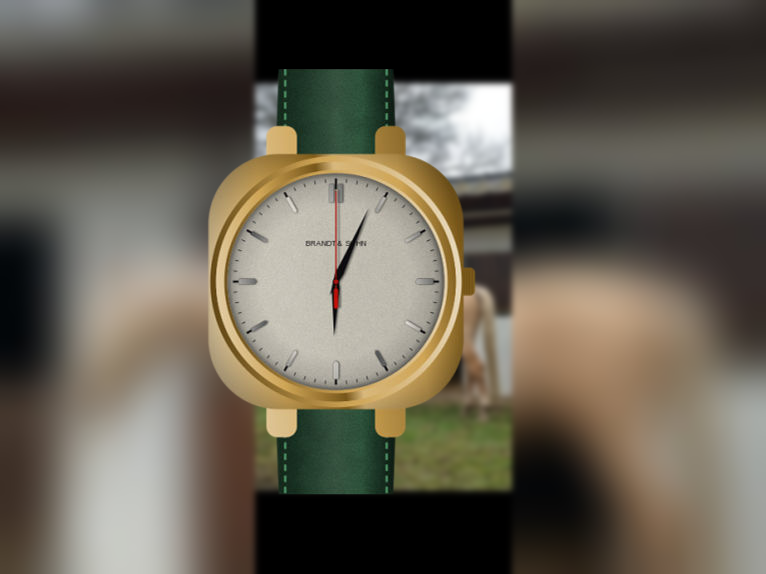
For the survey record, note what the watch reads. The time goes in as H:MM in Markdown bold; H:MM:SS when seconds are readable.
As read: **6:04:00**
